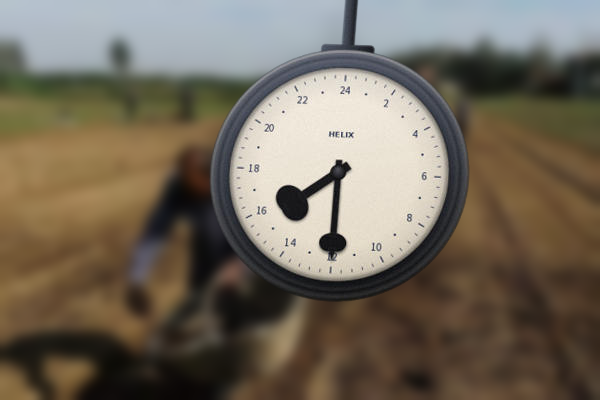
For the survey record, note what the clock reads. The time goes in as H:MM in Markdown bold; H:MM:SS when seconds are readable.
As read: **15:30**
